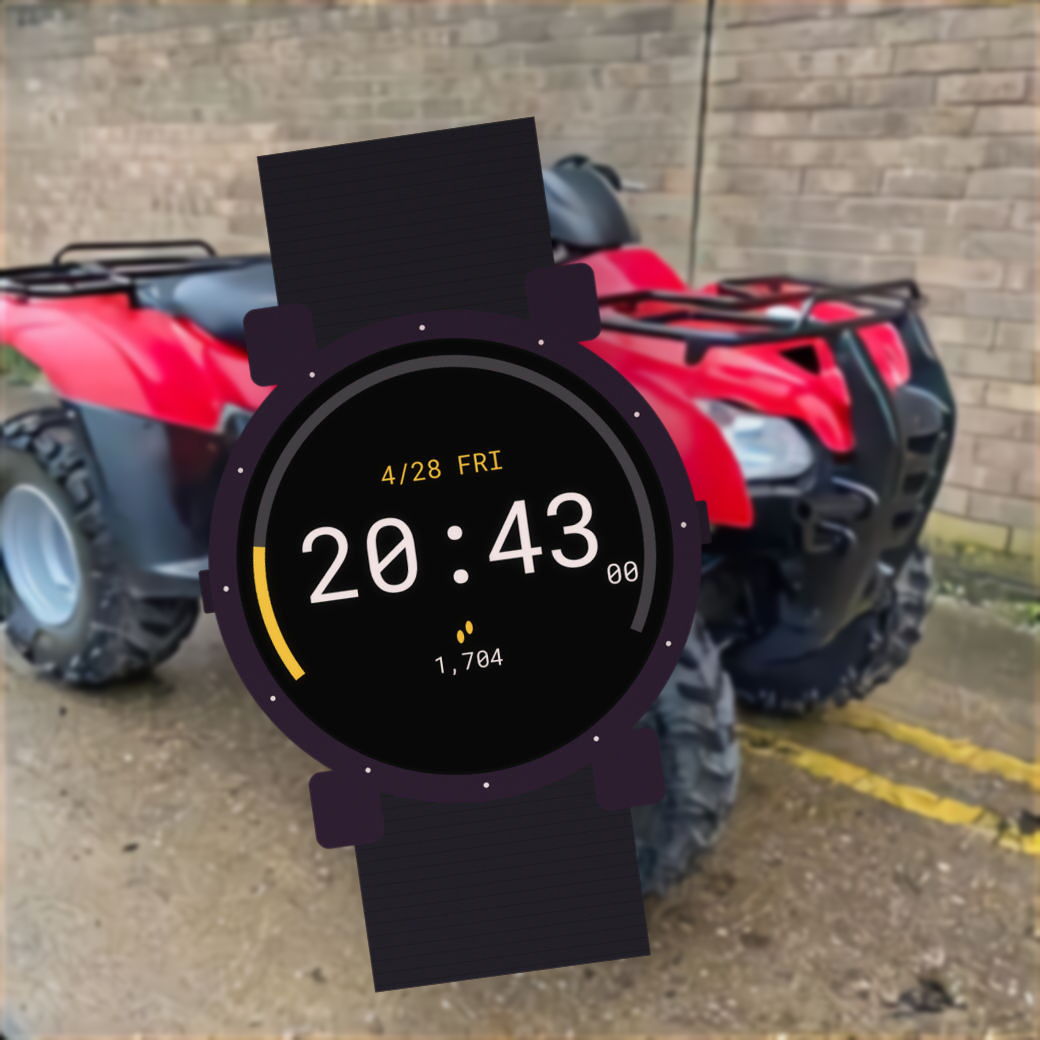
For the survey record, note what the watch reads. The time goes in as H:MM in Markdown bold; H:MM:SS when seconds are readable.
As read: **20:43:00**
